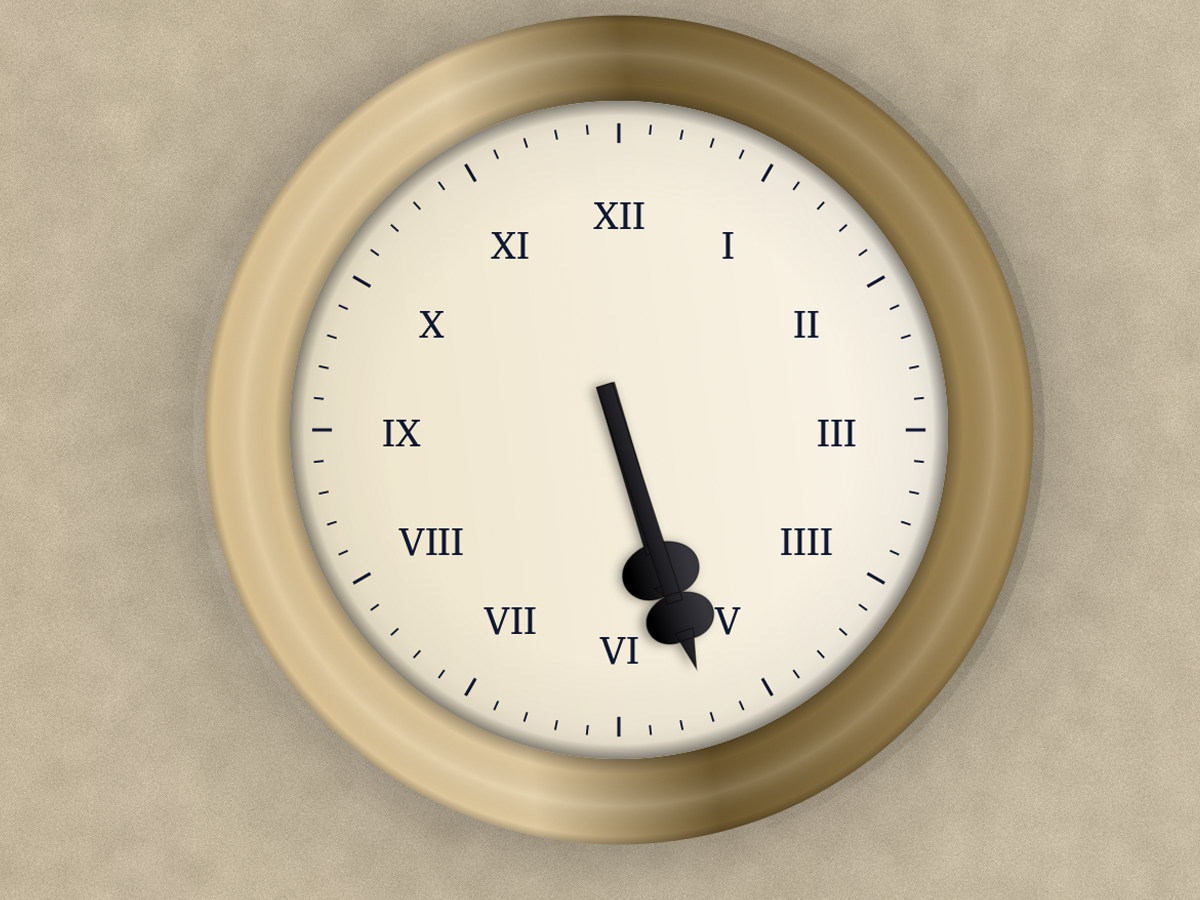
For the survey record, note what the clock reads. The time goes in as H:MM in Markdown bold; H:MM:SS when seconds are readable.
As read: **5:27**
